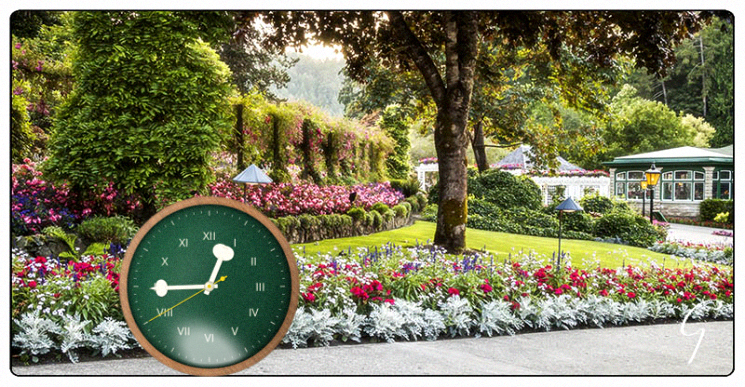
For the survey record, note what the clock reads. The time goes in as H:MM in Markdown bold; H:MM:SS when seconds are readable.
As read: **12:44:40**
